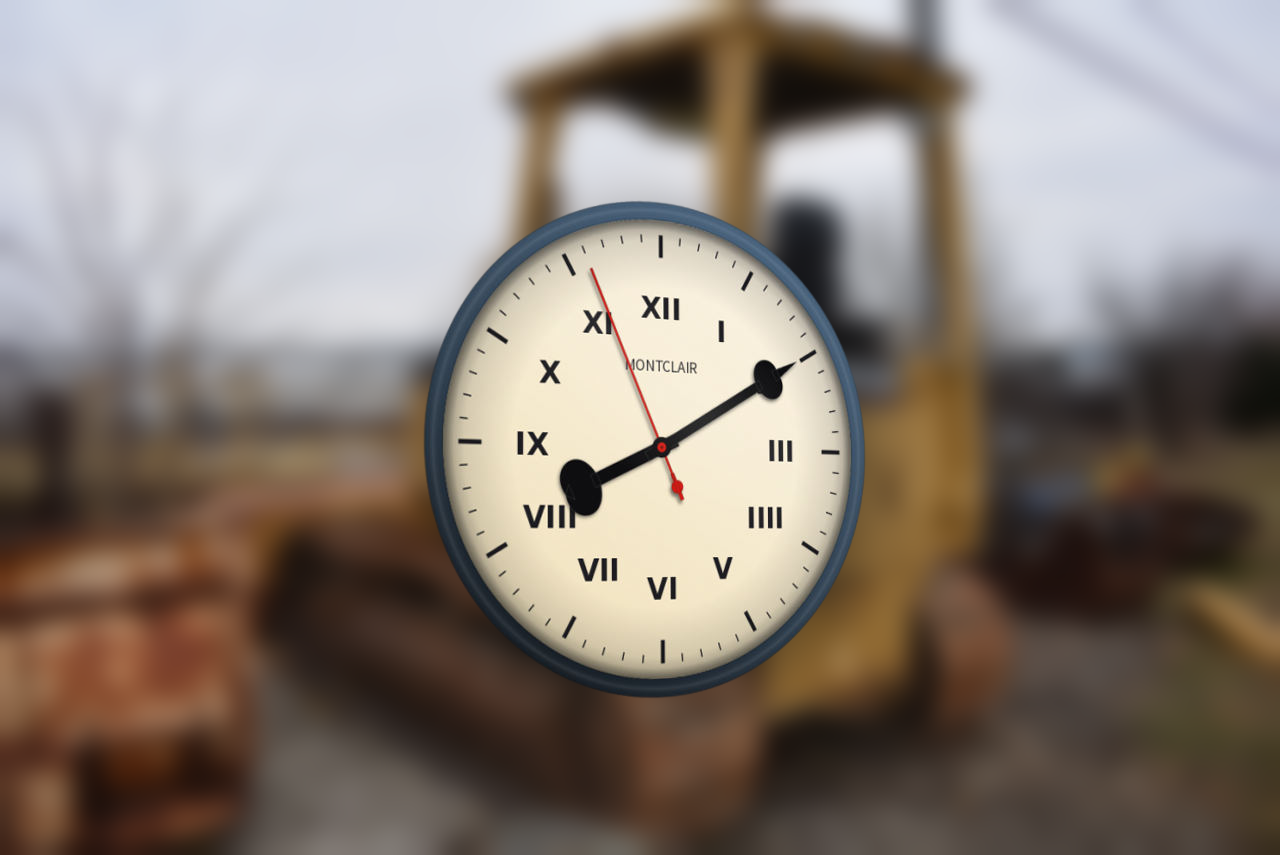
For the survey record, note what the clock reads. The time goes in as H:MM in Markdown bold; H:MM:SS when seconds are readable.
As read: **8:09:56**
